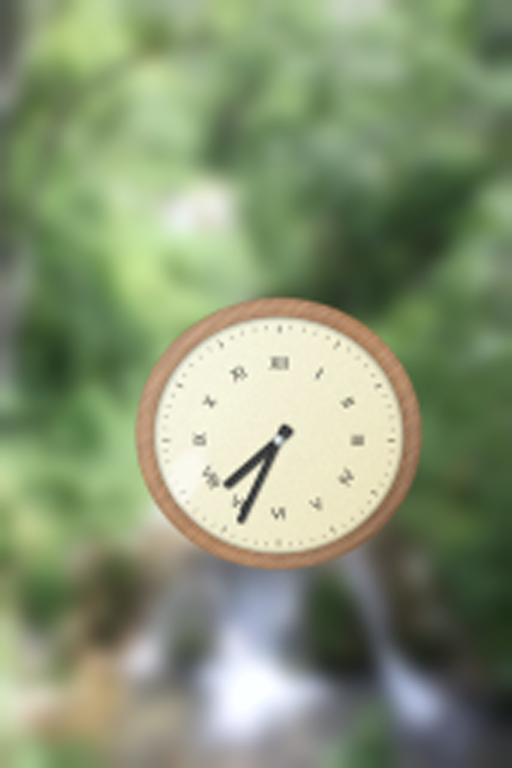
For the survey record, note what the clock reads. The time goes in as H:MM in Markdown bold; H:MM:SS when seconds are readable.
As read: **7:34**
